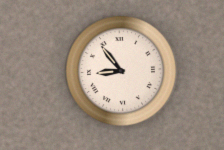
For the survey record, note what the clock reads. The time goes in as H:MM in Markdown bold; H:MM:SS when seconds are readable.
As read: **8:54**
